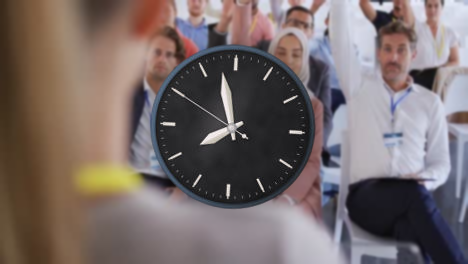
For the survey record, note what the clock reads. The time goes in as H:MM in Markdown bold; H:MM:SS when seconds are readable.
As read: **7:57:50**
